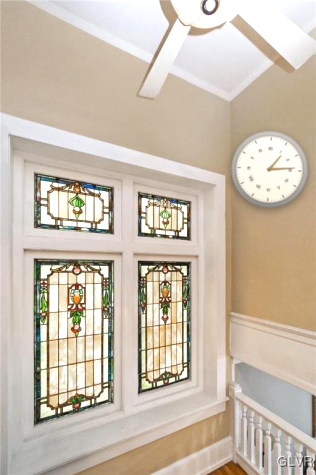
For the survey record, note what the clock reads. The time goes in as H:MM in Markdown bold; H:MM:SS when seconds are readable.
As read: **1:14**
